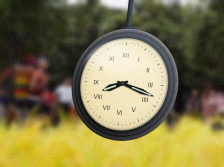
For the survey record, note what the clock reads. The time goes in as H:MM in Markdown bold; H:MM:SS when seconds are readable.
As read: **8:18**
